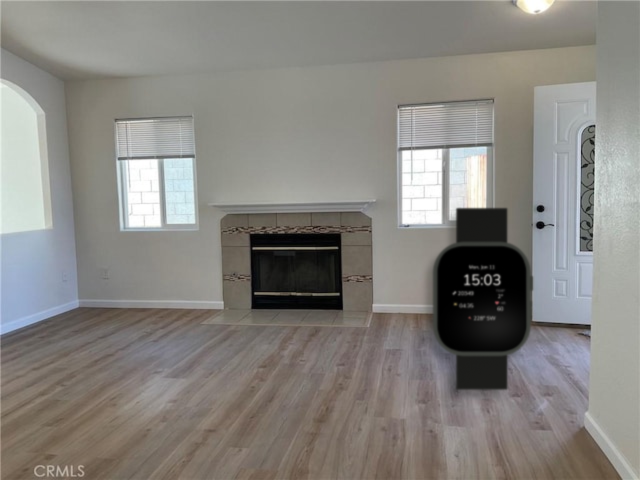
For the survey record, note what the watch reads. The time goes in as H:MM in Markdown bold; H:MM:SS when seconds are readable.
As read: **15:03**
